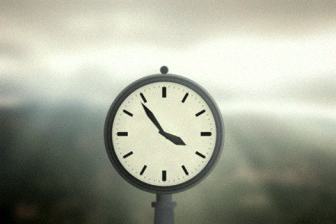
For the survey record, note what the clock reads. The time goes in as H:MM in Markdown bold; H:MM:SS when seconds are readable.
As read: **3:54**
